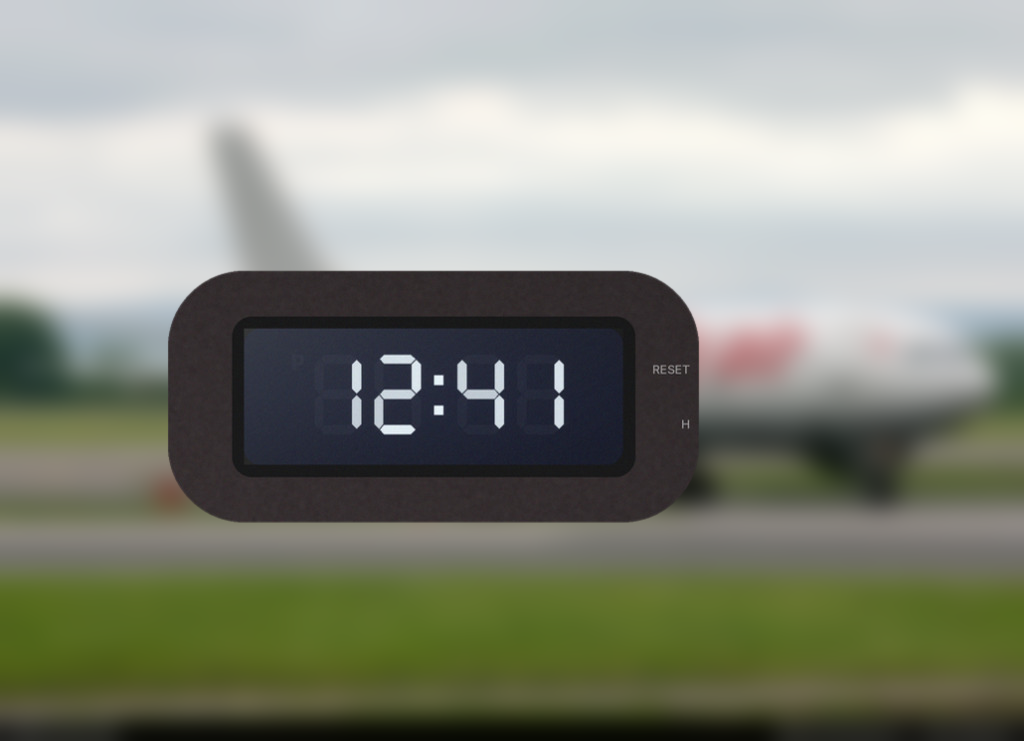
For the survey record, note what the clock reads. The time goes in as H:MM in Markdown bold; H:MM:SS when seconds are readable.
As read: **12:41**
